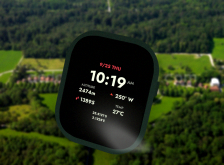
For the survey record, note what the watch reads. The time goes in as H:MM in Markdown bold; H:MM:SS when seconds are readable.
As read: **10:19**
